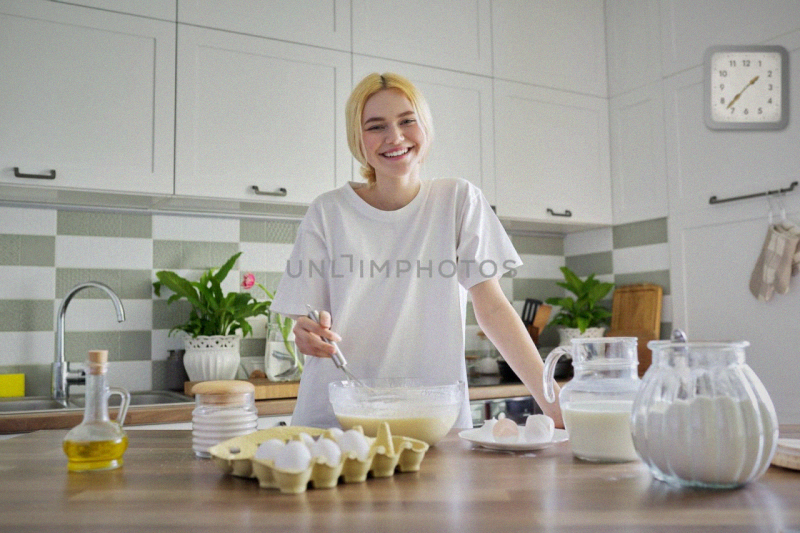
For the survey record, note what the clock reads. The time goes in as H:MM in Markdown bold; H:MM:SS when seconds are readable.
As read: **1:37**
